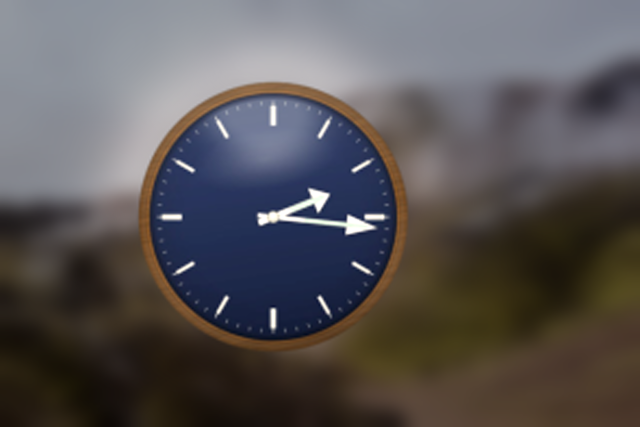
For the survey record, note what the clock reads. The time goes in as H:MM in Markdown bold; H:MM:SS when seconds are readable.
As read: **2:16**
